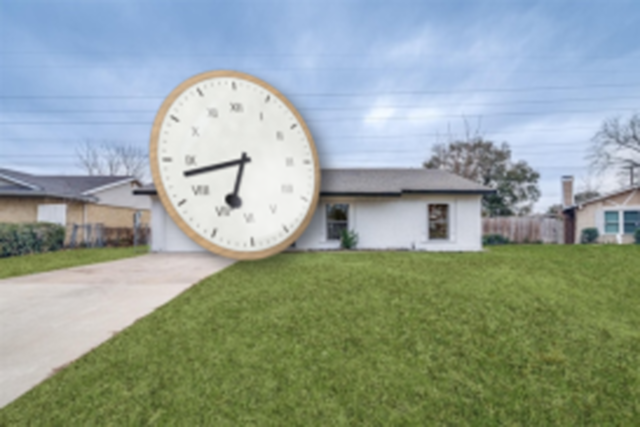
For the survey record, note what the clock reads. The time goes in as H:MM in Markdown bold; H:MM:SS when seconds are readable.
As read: **6:43**
